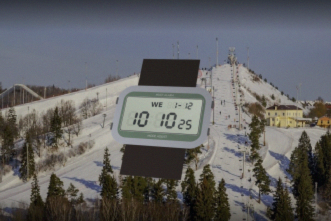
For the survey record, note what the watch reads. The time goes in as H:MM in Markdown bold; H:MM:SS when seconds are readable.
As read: **10:10:25**
